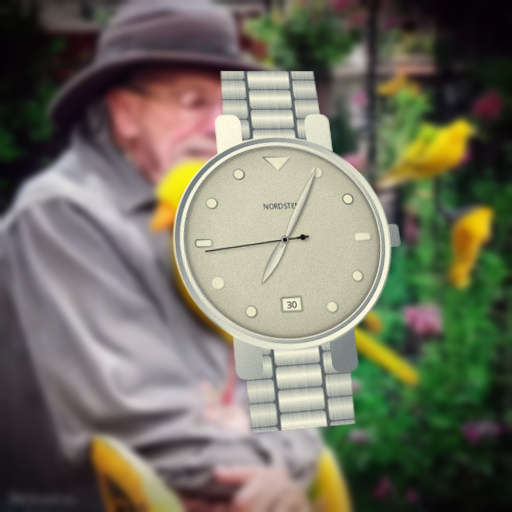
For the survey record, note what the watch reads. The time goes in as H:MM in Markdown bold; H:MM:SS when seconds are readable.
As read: **7:04:44**
